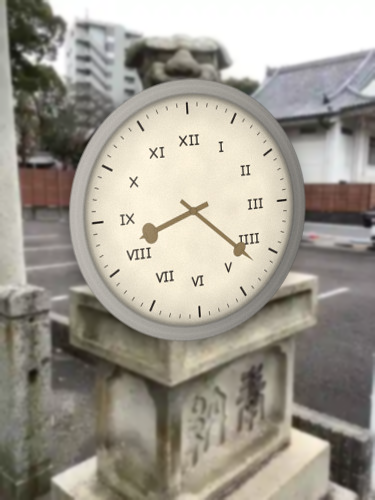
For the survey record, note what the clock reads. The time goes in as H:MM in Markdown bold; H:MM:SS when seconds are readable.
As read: **8:22**
